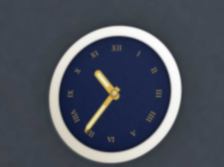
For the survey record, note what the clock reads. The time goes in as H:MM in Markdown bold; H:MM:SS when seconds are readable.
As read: **10:36**
